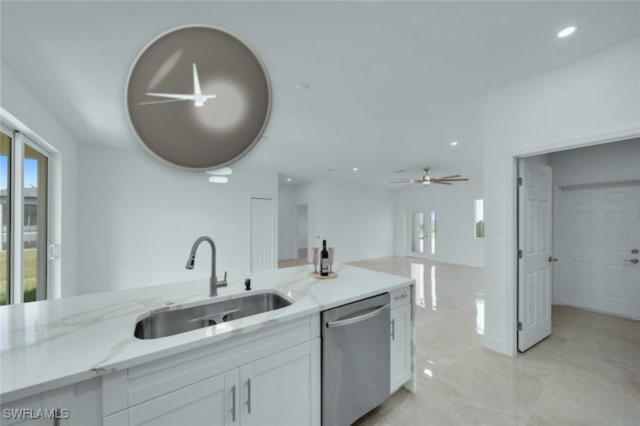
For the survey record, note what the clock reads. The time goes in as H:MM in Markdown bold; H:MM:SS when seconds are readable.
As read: **11:45:44**
